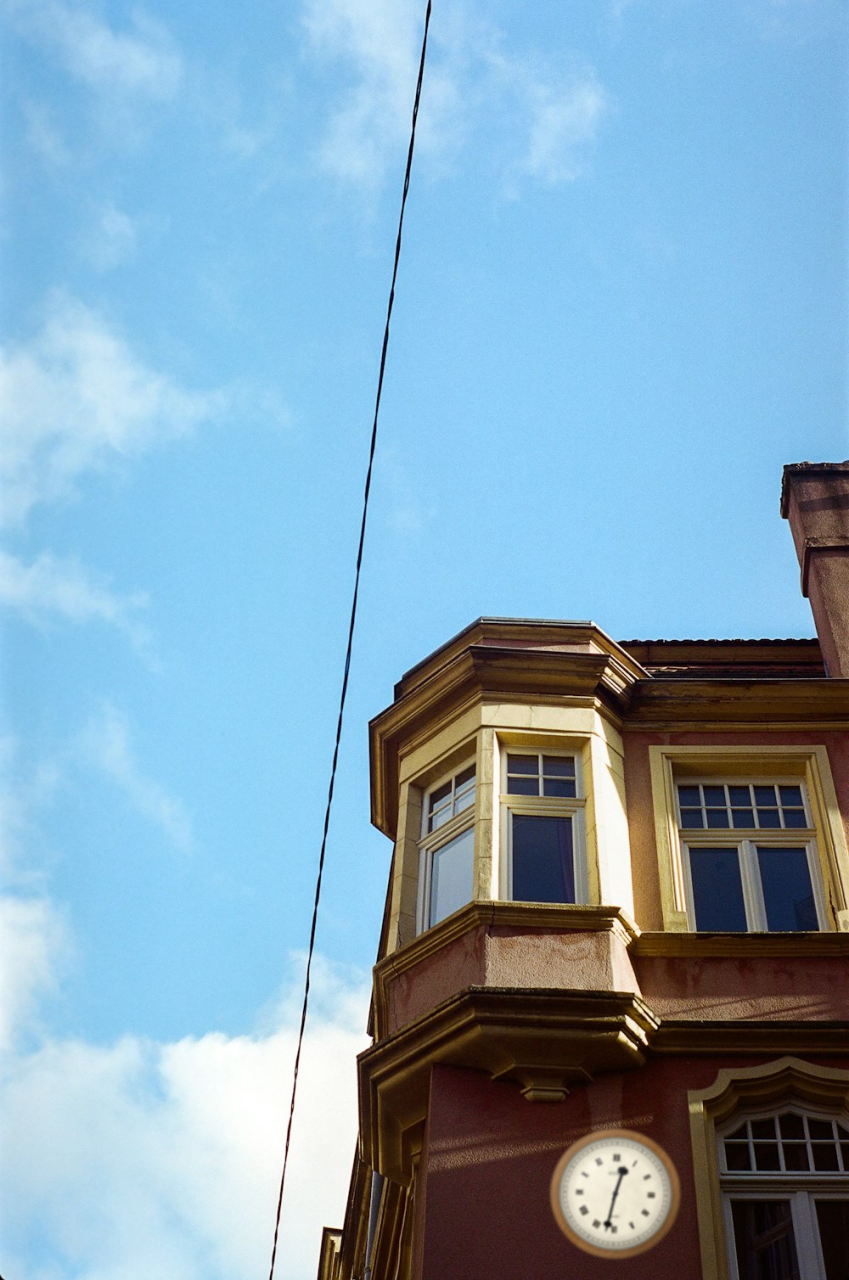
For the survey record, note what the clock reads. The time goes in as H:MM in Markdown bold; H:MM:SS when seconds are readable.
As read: **12:32**
